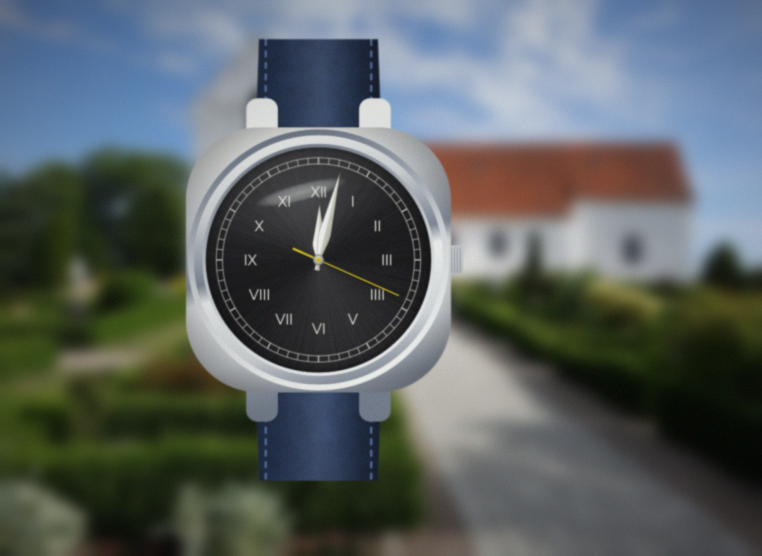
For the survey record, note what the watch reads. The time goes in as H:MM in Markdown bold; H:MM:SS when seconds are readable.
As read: **12:02:19**
